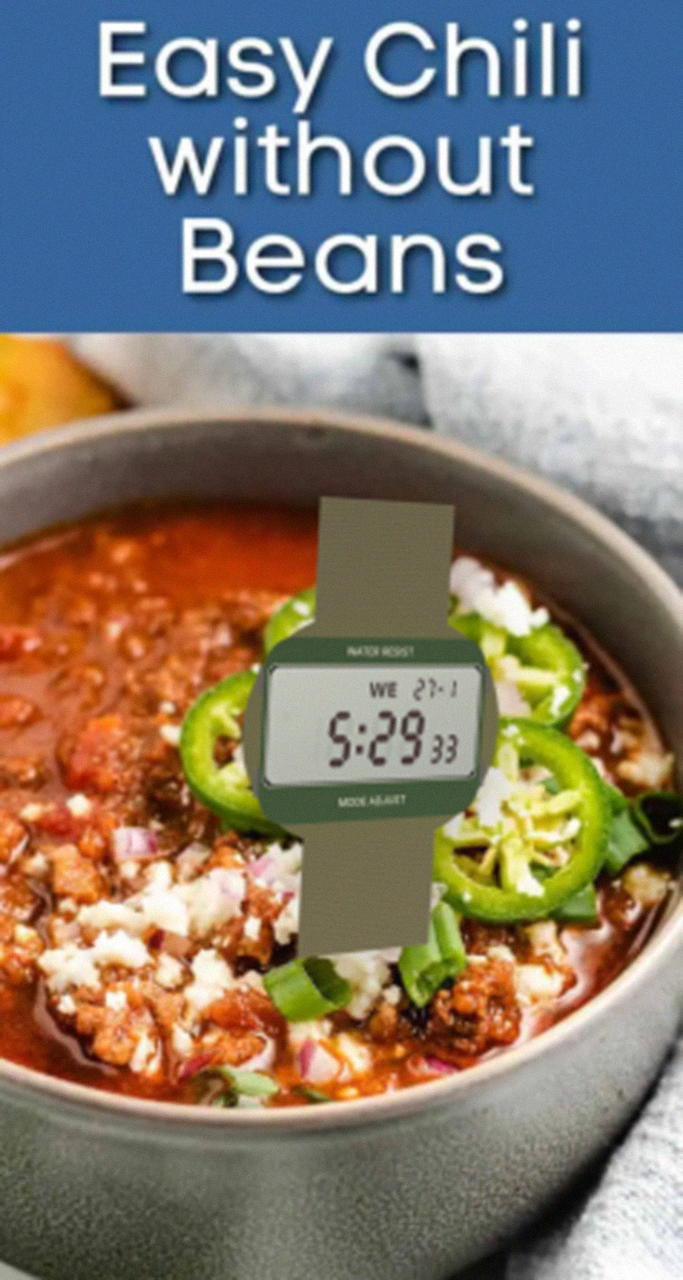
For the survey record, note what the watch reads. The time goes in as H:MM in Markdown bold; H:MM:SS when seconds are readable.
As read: **5:29:33**
